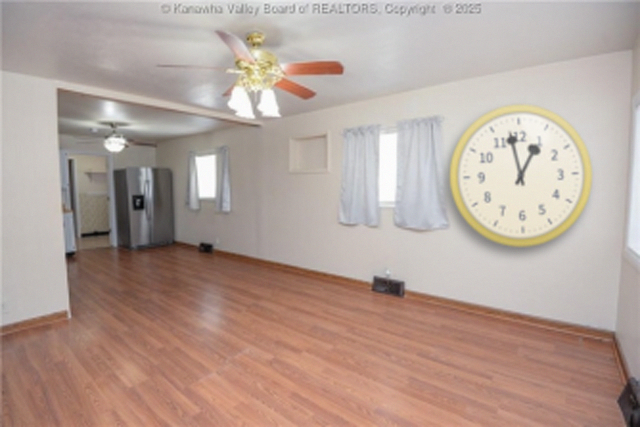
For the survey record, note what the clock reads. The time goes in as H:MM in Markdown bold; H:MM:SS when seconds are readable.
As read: **12:58**
